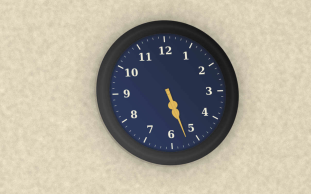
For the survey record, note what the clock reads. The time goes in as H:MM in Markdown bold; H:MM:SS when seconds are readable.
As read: **5:27**
